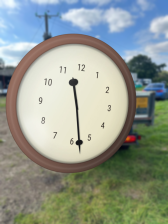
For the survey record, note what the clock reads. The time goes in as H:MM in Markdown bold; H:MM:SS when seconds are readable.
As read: **11:28**
